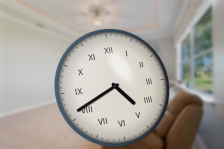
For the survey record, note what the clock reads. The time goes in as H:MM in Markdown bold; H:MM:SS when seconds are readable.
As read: **4:41**
